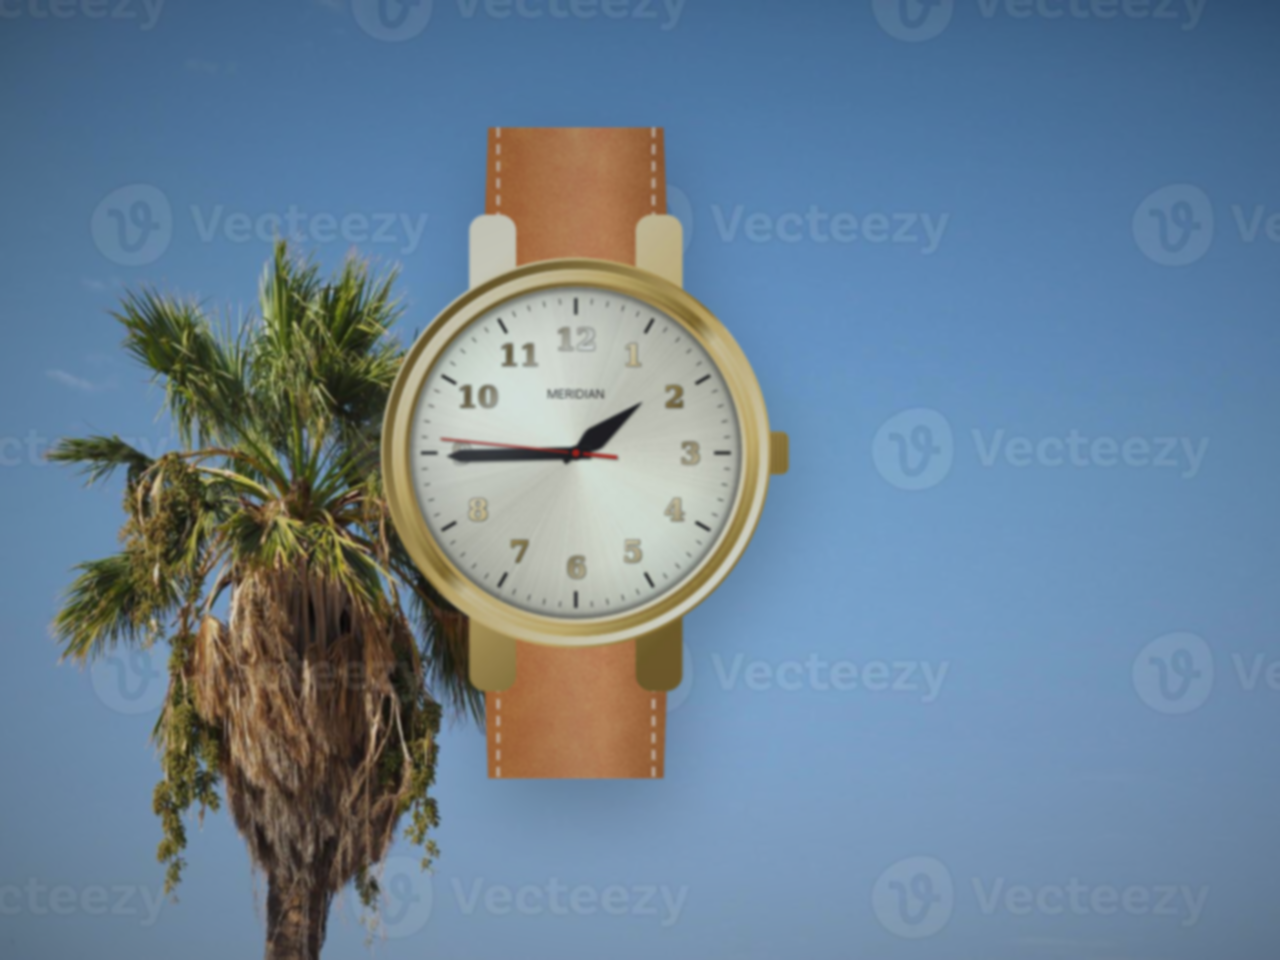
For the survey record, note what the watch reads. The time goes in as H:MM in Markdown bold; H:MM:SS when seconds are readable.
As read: **1:44:46**
